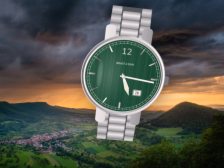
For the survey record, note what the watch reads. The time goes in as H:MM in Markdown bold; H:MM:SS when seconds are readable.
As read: **5:16**
